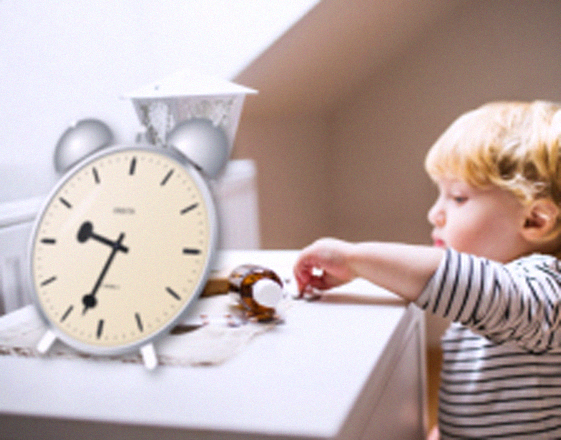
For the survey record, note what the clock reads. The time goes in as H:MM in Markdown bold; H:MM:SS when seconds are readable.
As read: **9:33**
